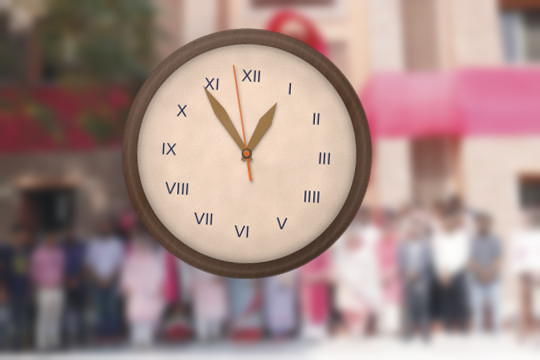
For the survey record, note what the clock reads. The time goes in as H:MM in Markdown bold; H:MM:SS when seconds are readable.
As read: **12:53:58**
